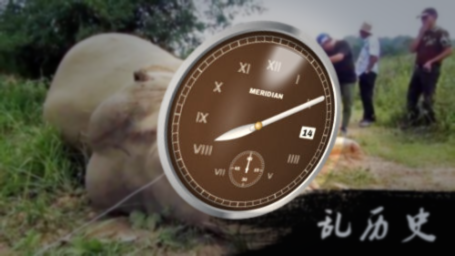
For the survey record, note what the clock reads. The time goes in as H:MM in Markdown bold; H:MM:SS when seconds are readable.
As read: **8:10**
